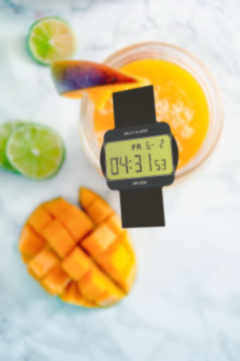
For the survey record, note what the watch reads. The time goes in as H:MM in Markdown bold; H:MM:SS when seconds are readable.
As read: **4:31:53**
